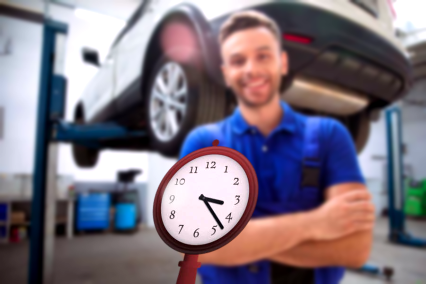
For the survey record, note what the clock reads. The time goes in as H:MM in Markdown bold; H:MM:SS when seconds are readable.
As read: **3:23**
